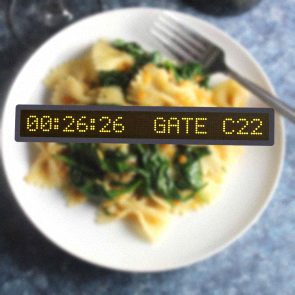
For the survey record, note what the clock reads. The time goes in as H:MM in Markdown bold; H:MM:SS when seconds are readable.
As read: **0:26:26**
